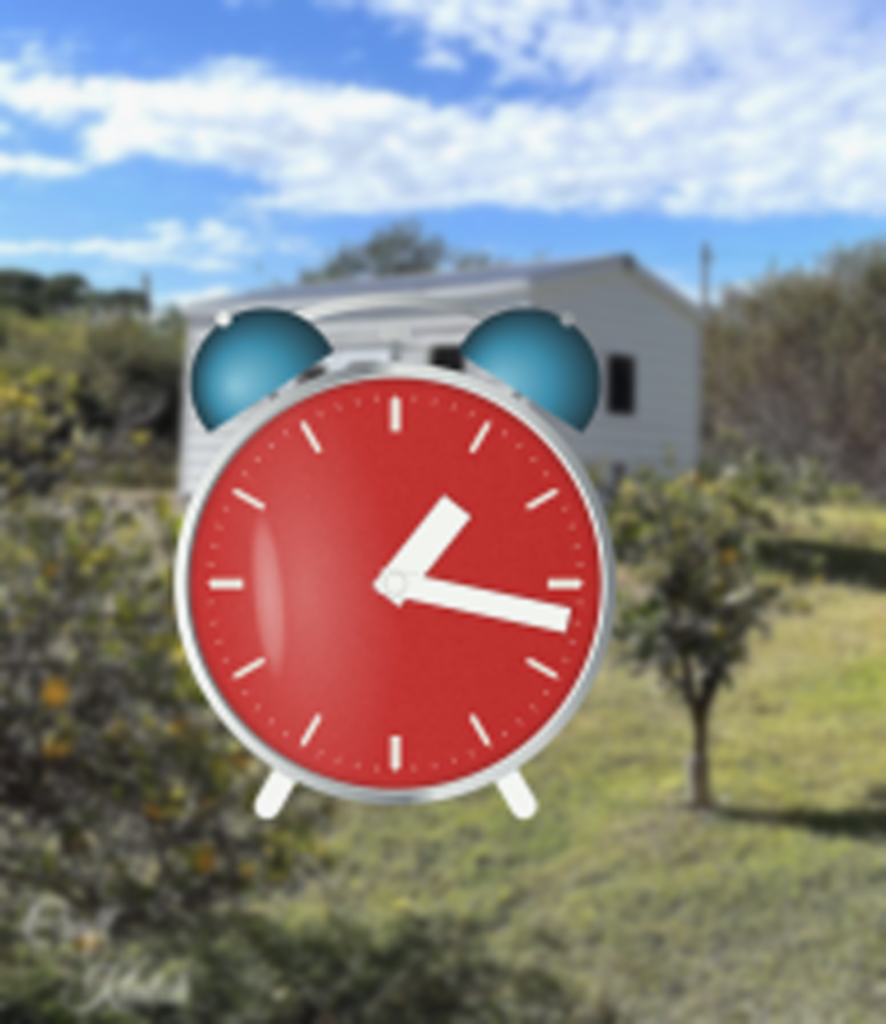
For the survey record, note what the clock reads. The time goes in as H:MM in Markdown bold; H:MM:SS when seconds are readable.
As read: **1:17**
